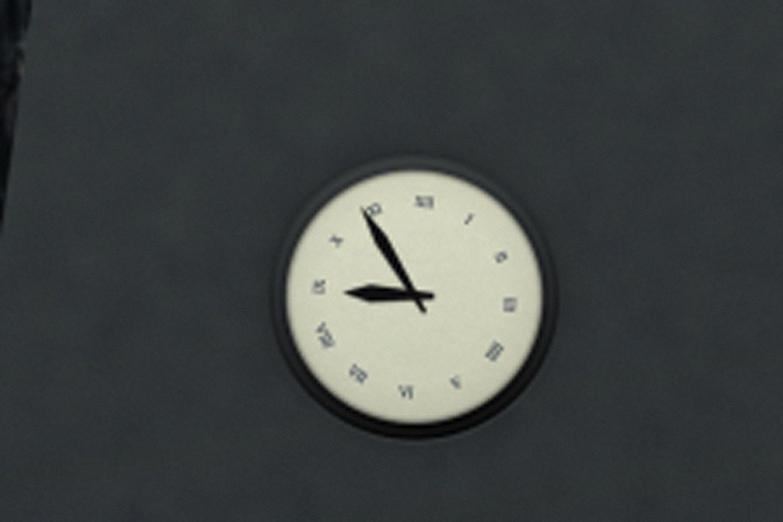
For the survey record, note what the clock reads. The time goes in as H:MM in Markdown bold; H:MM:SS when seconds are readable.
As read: **8:54**
